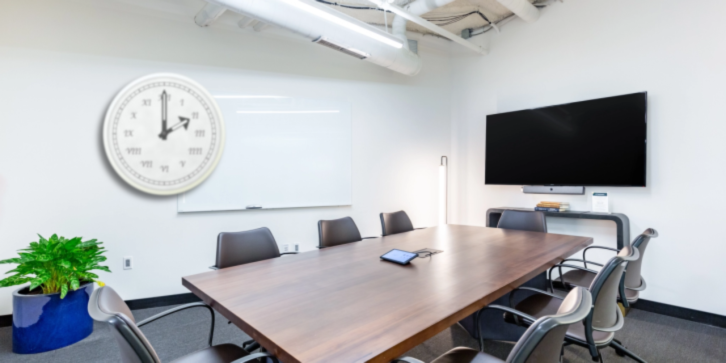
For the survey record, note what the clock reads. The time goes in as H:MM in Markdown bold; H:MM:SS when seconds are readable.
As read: **2:00**
